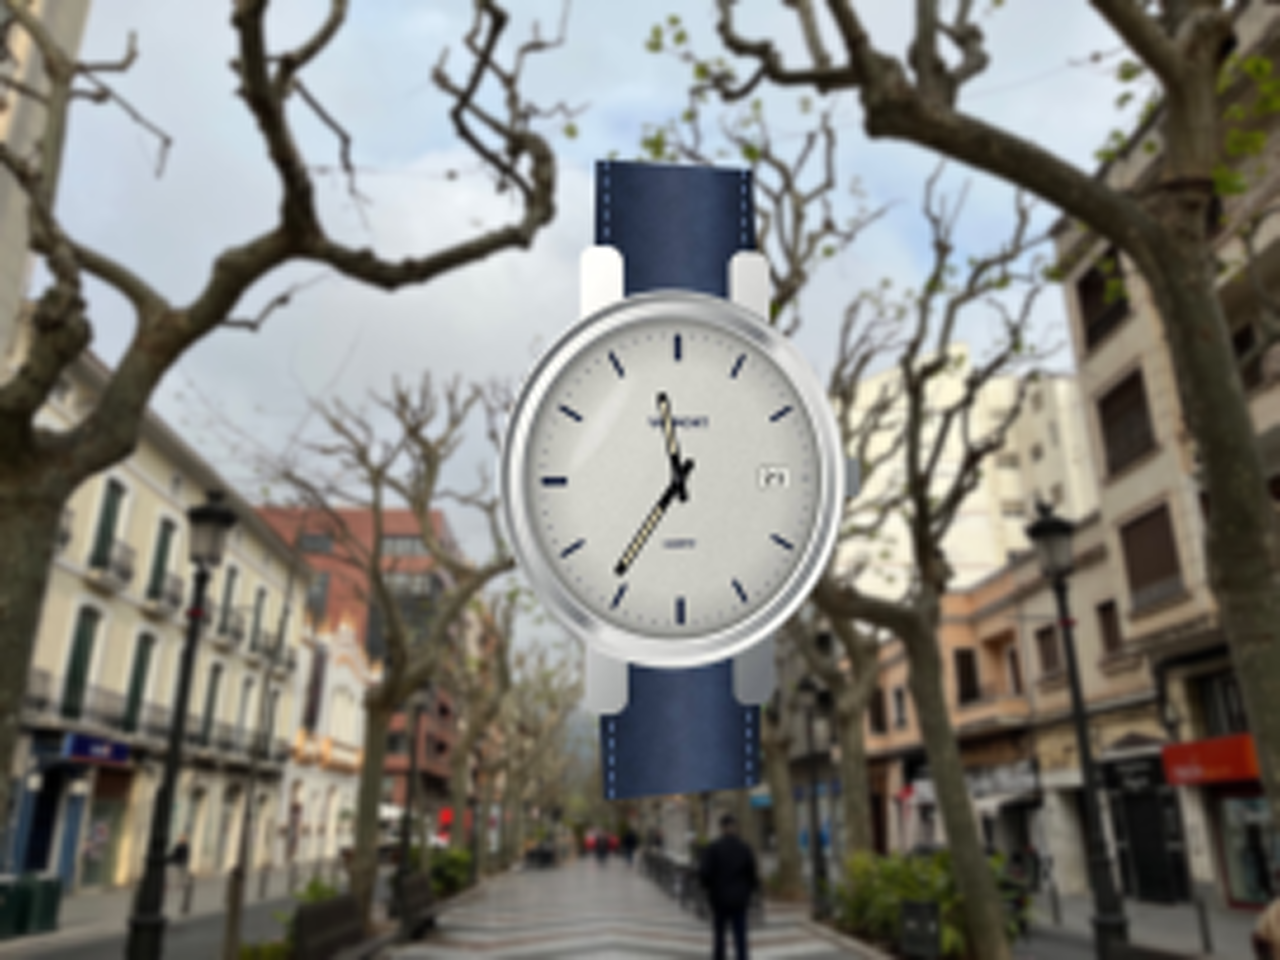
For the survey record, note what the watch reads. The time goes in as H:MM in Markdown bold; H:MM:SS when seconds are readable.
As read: **11:36**
